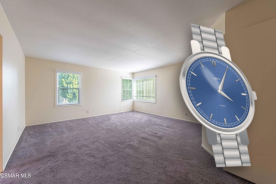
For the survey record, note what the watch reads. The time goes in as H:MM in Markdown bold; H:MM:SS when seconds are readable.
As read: **4:05**
